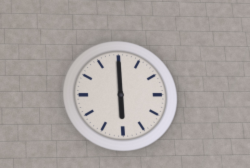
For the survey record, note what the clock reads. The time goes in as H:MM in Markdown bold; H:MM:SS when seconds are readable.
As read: **6:00**
